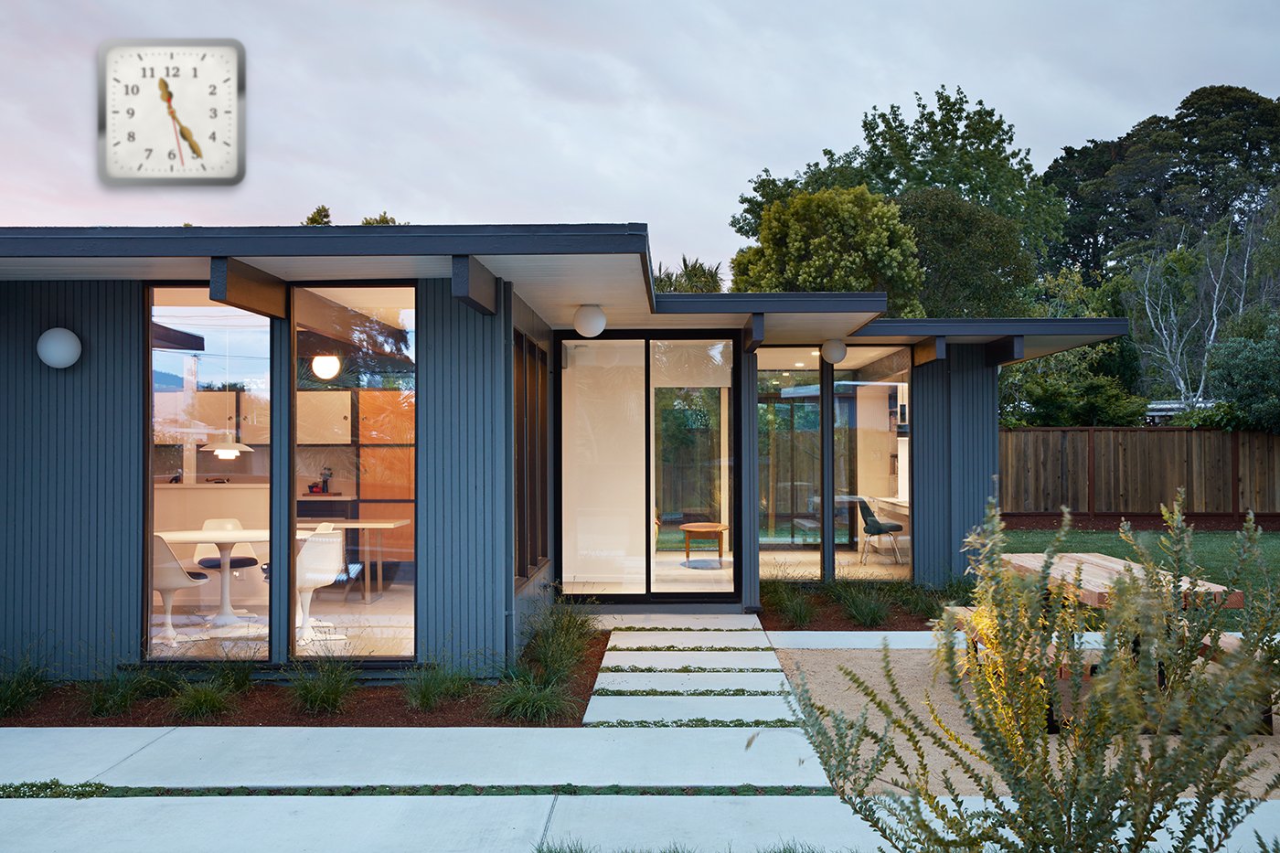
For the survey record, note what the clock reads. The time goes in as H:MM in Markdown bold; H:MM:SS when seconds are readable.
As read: **11:24:28**
